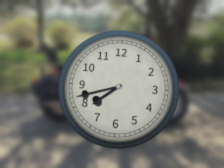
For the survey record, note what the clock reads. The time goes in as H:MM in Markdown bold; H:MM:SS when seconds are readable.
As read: **7:42**
